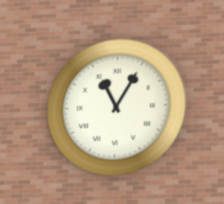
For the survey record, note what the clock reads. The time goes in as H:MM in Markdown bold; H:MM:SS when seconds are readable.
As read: **11:05**
